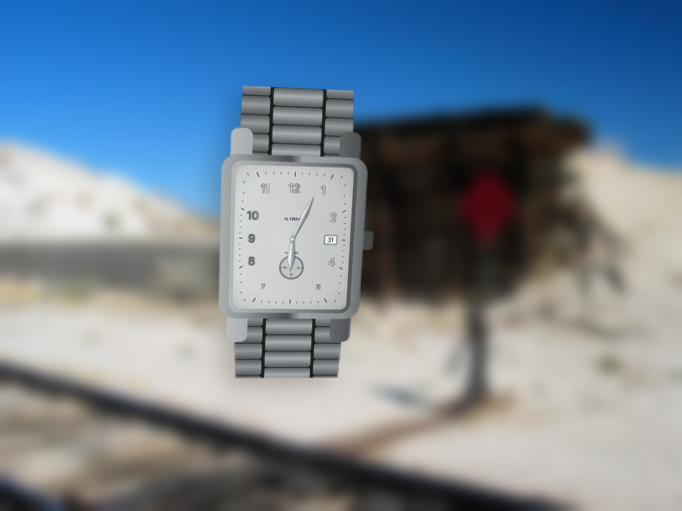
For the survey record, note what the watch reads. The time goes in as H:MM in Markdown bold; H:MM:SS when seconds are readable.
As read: **6:04**
